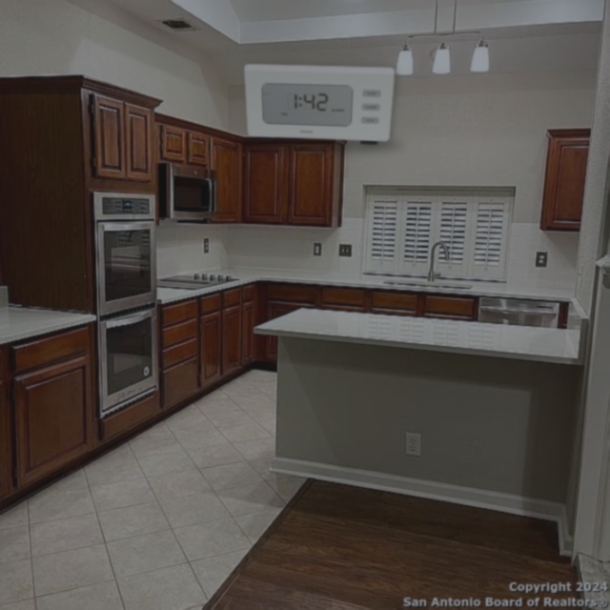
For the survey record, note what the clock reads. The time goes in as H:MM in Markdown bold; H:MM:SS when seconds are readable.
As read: **1:42**
